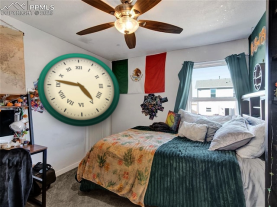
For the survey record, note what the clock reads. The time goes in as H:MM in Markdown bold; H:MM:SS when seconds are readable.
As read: **4:47**
